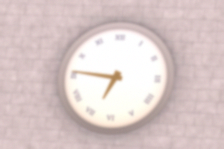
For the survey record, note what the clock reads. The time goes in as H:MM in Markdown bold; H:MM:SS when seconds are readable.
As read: **6:46**
